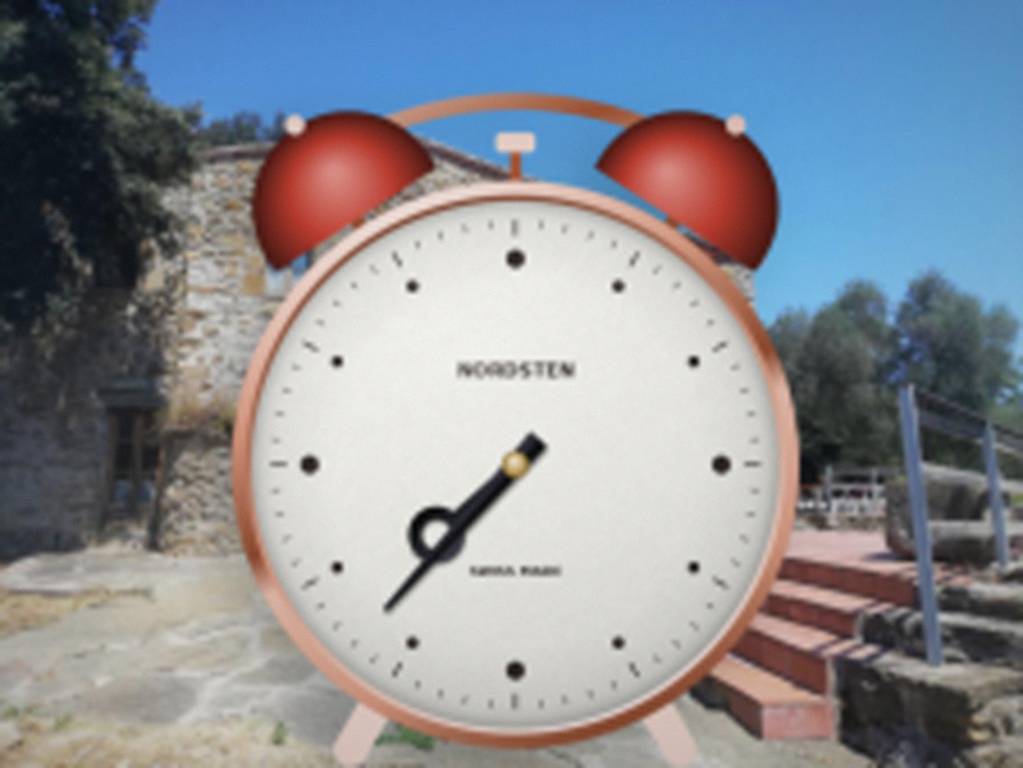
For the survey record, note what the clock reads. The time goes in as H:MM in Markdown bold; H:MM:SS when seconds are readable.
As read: **7:37**
